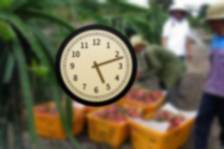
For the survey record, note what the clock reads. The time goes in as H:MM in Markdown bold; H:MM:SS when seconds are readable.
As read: **5:12**
